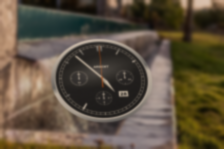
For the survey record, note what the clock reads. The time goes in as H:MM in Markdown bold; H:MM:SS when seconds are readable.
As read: **4:53**
